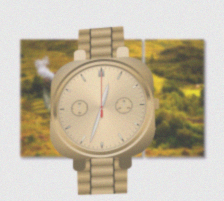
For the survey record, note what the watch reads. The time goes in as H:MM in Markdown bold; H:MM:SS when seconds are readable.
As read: **12:33**
